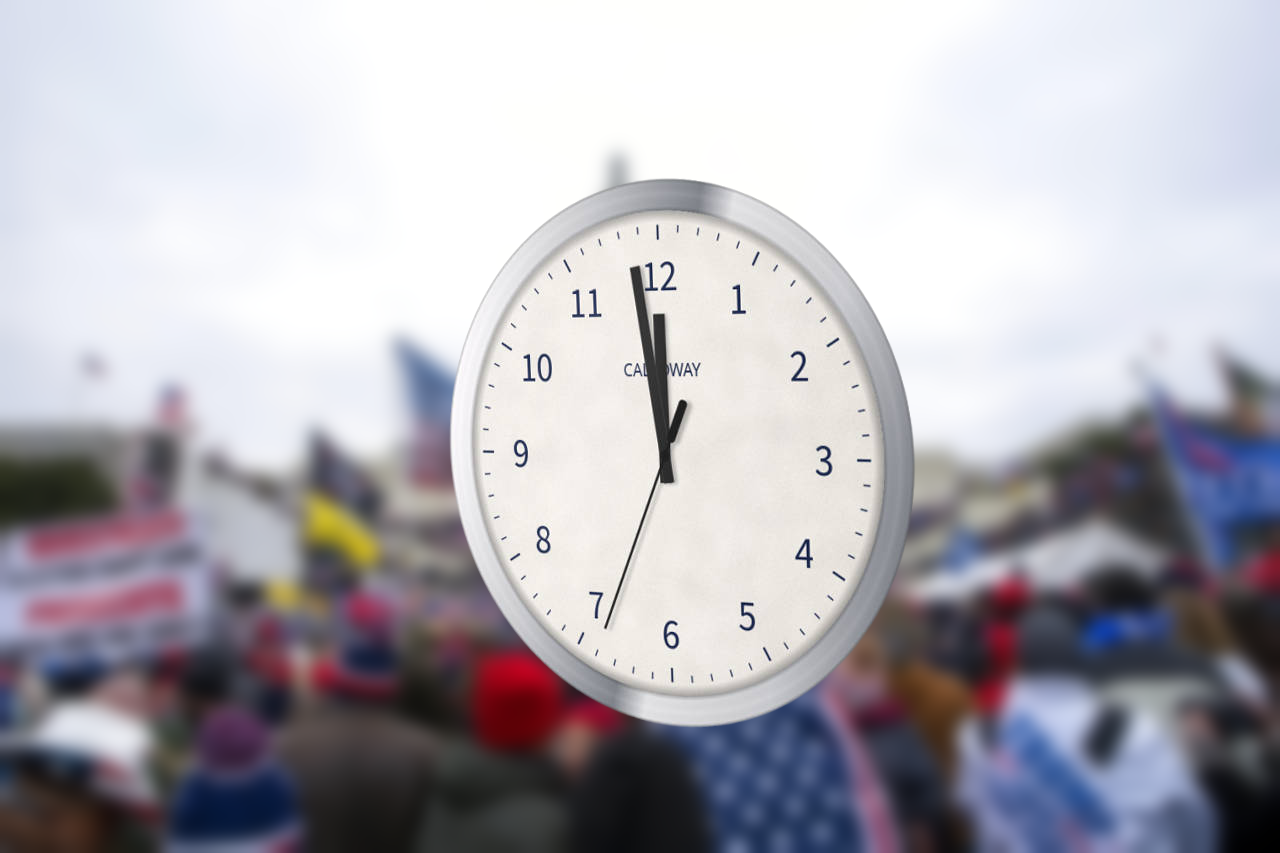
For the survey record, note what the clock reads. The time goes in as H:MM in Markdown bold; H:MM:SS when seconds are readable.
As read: **11:58:34**
